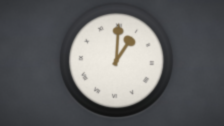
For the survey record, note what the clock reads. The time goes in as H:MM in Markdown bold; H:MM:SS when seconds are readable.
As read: **1:00**
